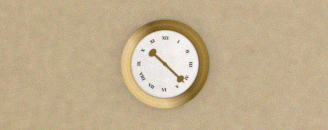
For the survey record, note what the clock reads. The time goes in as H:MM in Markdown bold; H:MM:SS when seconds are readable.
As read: **10:22**
